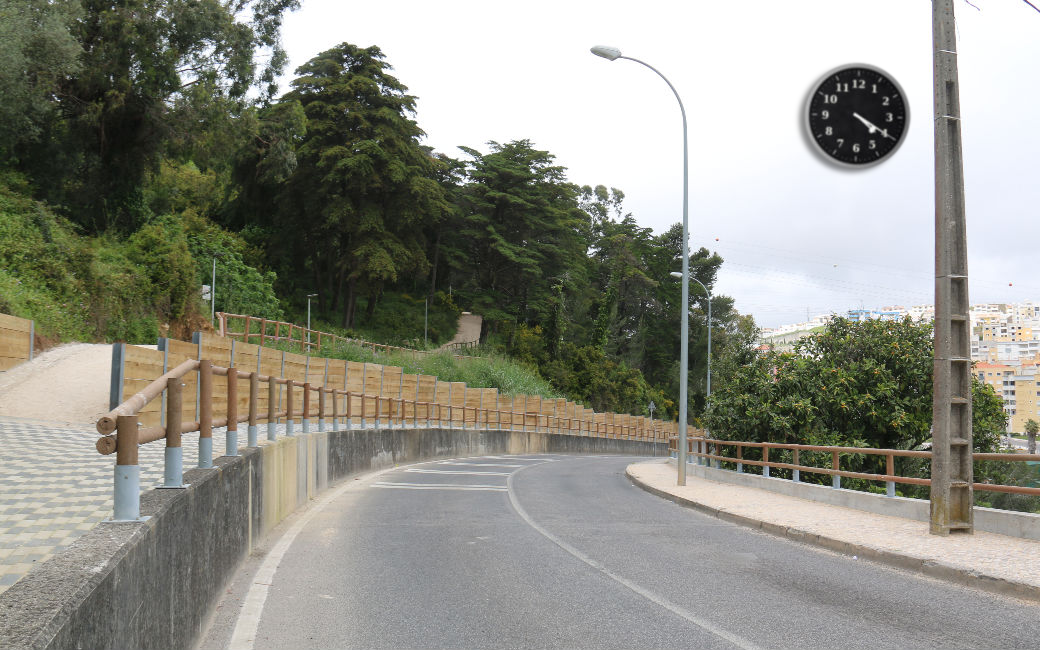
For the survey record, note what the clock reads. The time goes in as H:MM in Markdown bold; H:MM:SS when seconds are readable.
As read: **4:20**
